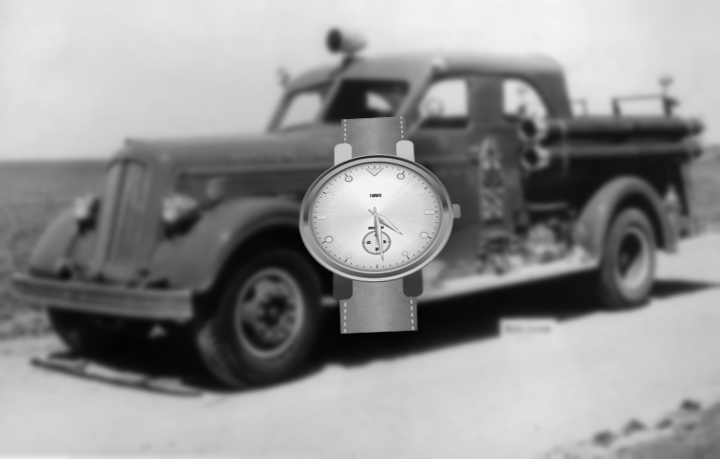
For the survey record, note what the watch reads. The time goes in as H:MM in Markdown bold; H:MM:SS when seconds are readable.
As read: **4:29**
